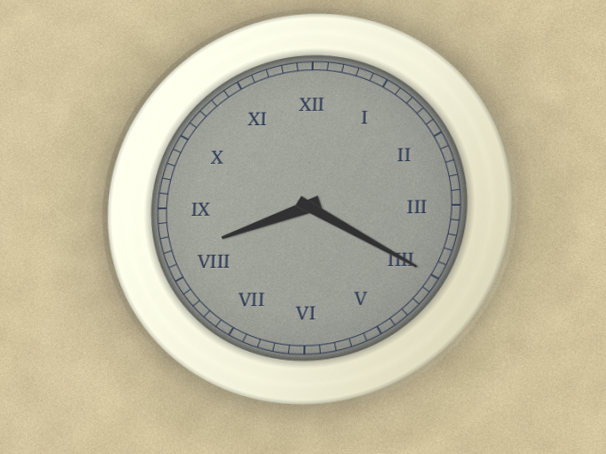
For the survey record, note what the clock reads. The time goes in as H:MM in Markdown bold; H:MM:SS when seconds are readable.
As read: **8:20**
